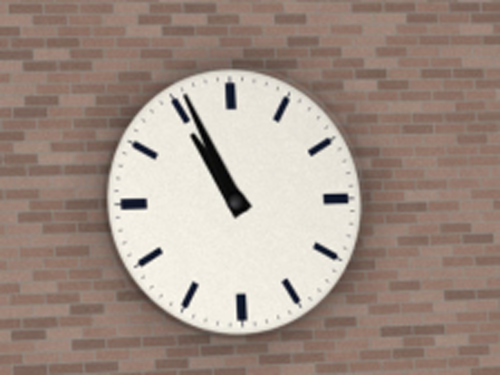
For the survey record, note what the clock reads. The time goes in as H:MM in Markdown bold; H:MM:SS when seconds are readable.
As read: **10:56**
